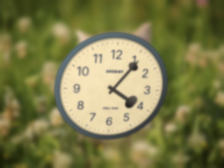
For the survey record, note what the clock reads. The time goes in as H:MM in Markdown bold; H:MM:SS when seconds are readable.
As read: **4:06**
